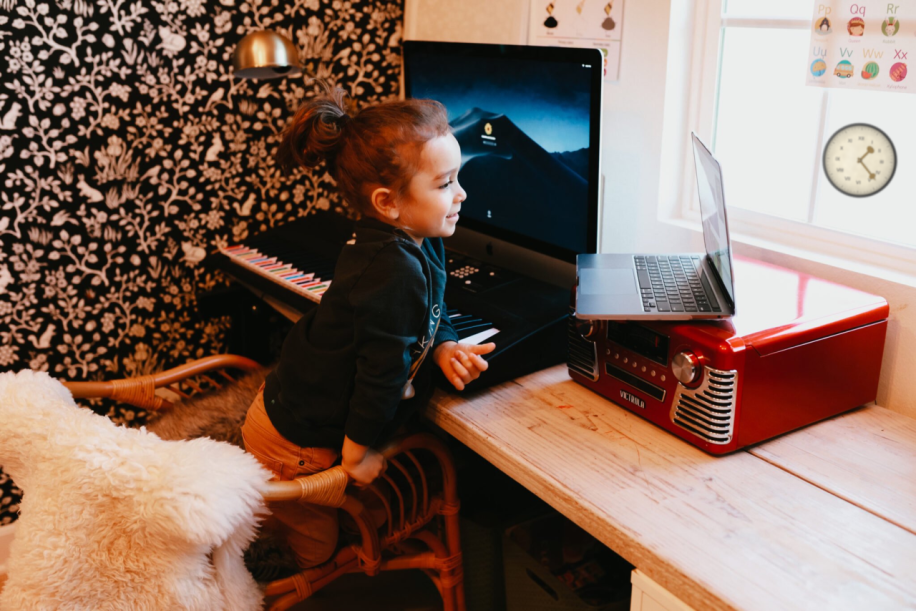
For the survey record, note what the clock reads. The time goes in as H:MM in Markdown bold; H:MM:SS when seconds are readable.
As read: **1:23**
